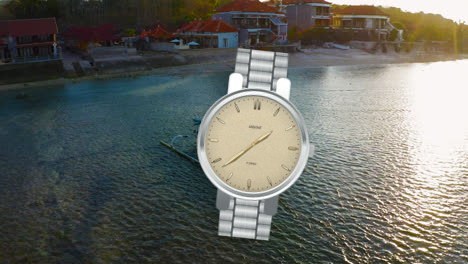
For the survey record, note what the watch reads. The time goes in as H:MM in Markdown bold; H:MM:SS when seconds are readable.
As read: **1:38**
